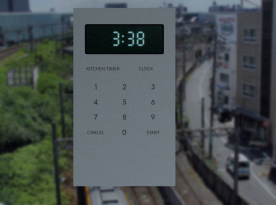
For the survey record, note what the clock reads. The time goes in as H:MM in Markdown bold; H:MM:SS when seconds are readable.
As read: **3:38**
